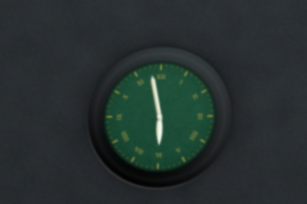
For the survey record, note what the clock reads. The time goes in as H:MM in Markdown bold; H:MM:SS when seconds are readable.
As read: **5:58**
